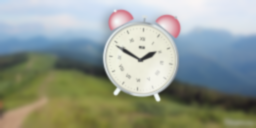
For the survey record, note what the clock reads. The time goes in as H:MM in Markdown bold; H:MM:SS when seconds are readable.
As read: **1:49**
